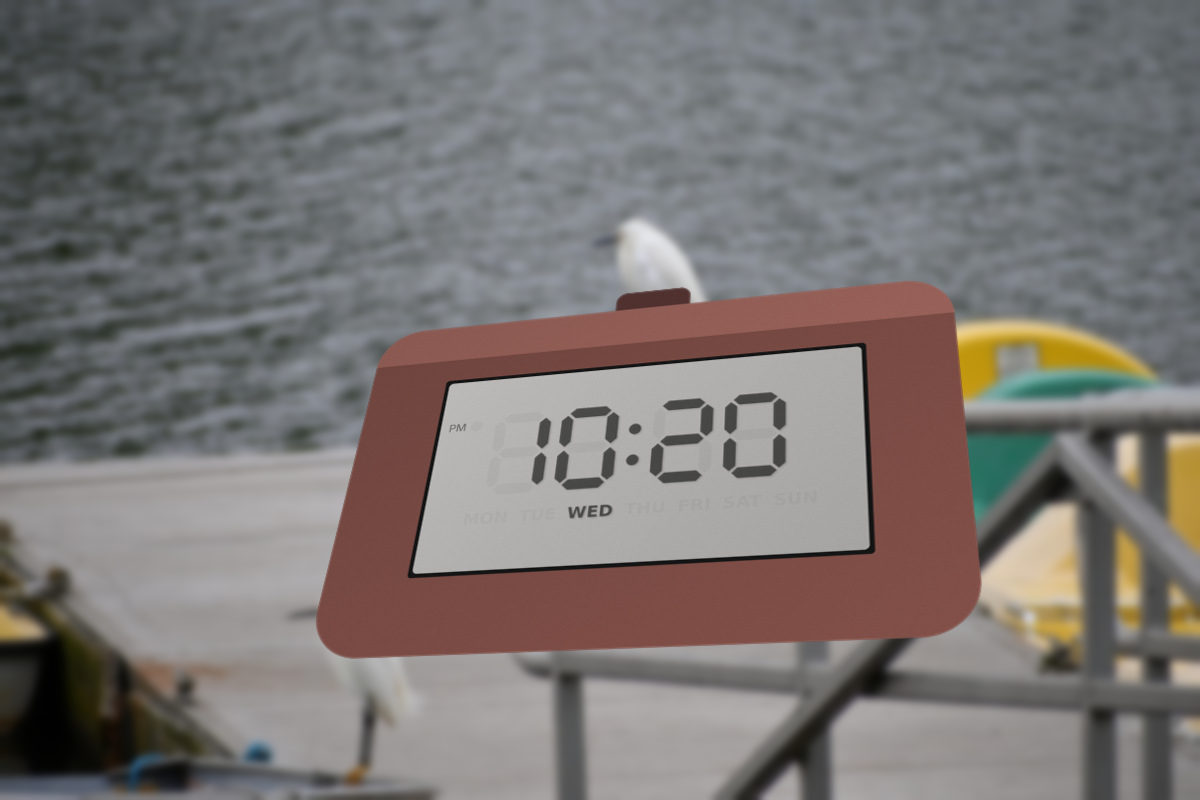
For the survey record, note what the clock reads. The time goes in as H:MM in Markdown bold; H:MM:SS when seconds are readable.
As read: **10:20**
